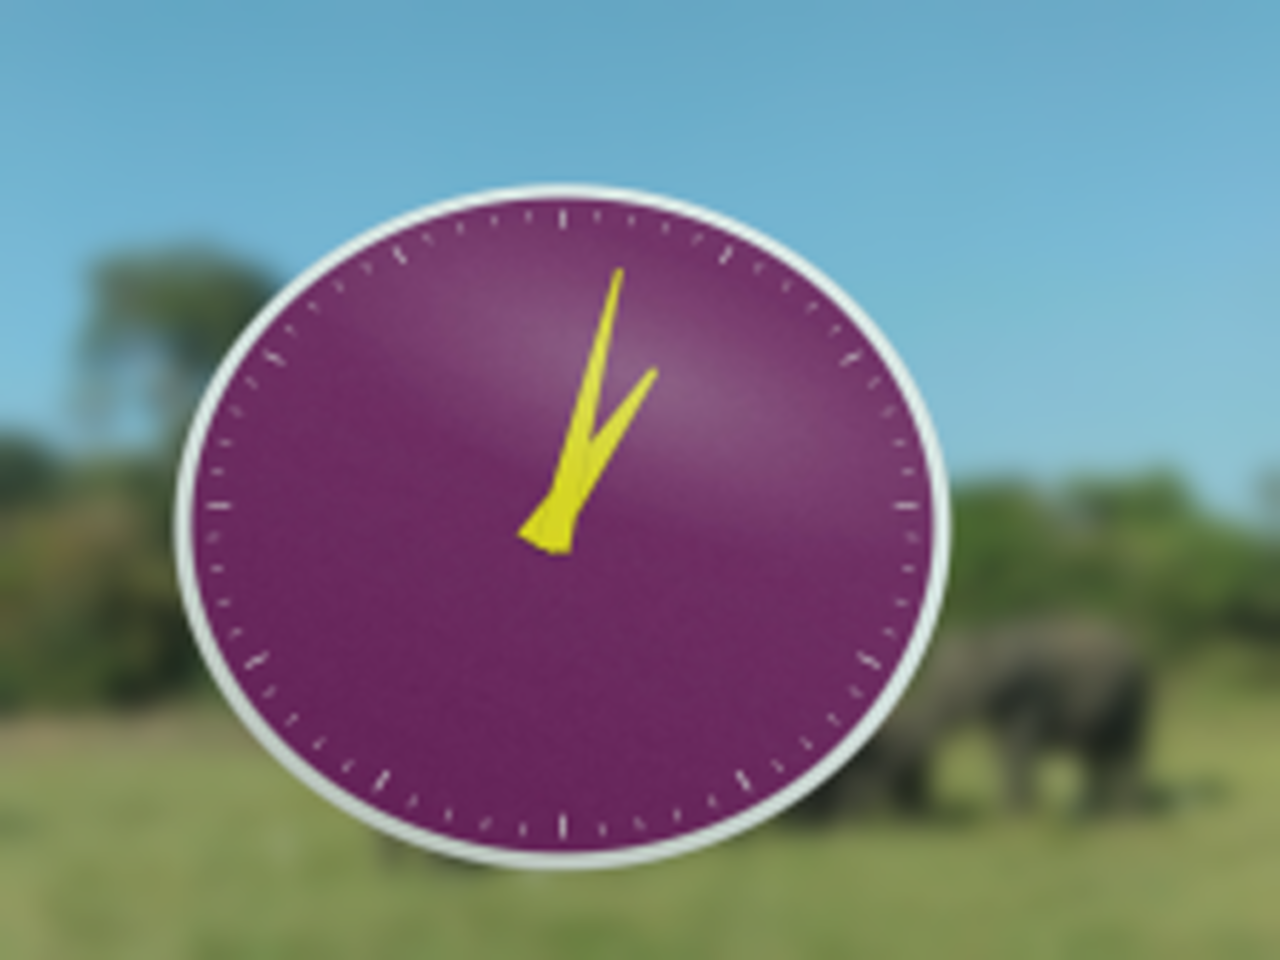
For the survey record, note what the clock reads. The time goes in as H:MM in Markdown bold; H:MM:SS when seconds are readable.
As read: **1:02**
